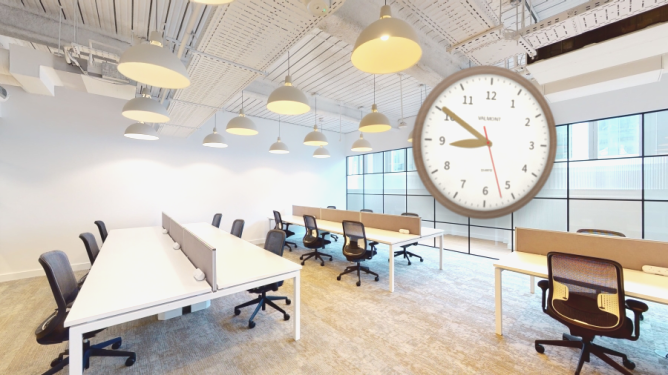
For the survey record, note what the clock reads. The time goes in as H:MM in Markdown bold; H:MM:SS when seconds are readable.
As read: **8:50:27**
